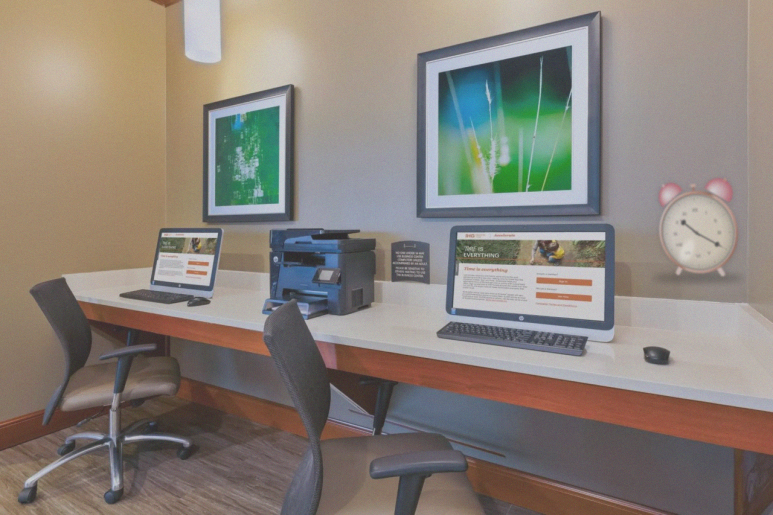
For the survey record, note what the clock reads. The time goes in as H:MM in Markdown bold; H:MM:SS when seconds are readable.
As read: **10:20**
